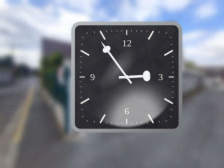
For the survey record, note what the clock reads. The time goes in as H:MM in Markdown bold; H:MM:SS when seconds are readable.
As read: **2:54**
